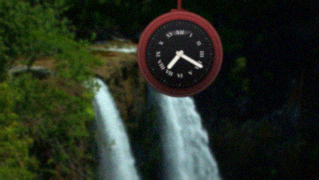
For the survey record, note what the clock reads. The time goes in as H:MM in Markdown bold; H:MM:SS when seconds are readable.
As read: **7:20**
